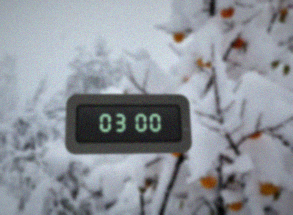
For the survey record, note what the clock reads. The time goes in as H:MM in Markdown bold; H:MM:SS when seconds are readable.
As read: **3:00**
